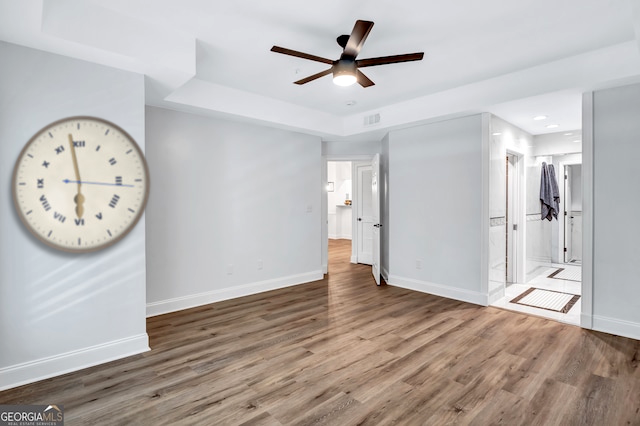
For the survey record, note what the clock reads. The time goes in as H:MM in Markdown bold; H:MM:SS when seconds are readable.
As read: **5:58:16**
